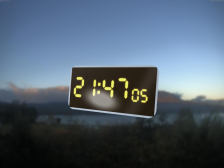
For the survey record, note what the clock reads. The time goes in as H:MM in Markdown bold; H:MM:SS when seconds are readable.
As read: **21:47:05**
